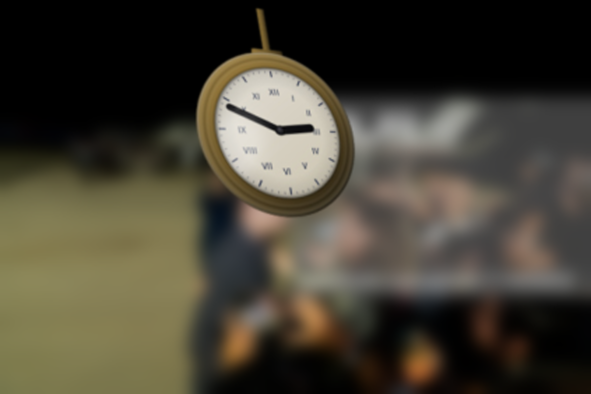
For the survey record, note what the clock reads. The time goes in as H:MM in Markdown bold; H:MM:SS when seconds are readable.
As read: **2:49**
